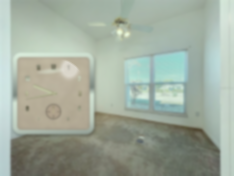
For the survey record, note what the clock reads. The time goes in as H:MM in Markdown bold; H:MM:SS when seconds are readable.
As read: **9:43**
